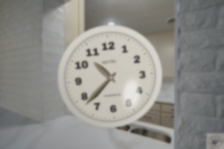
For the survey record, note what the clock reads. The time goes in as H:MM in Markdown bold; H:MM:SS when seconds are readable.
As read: **10:38**
